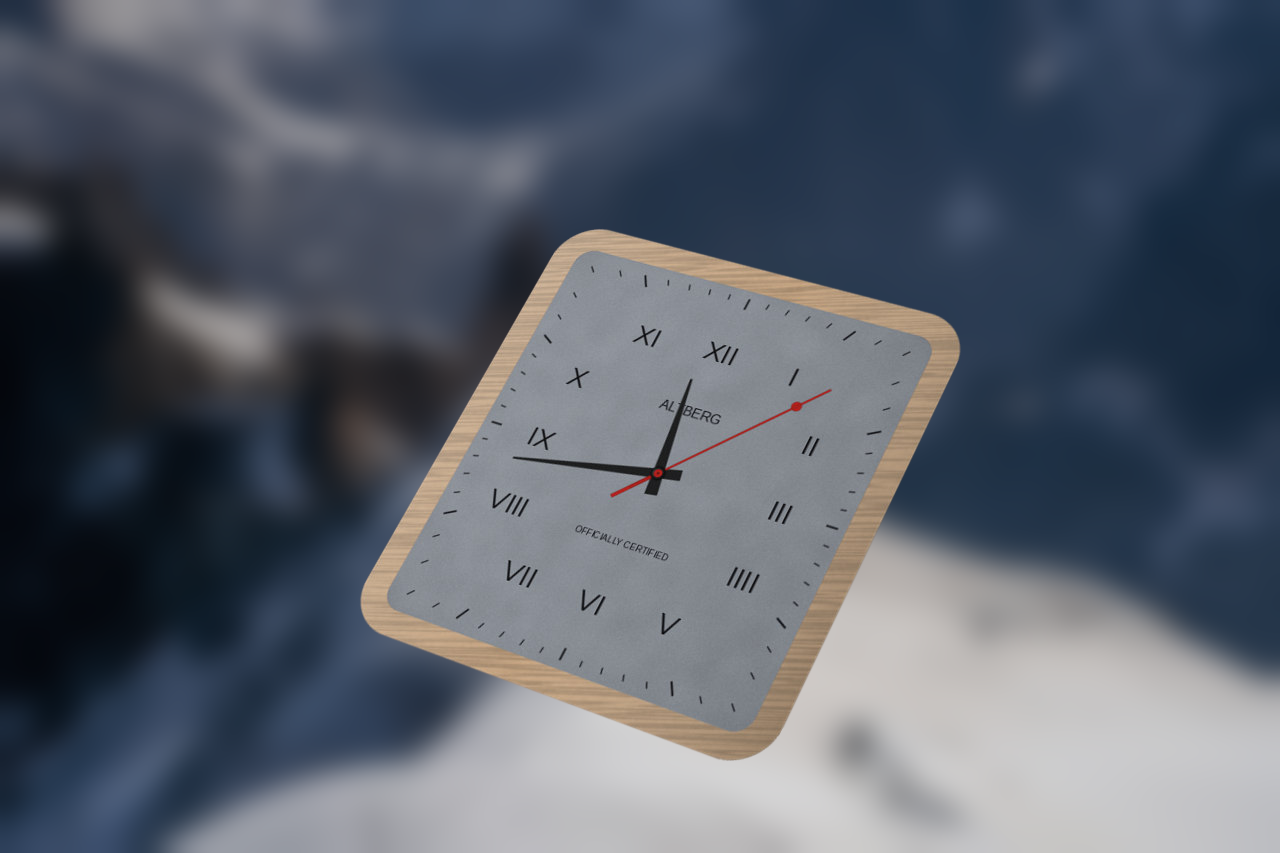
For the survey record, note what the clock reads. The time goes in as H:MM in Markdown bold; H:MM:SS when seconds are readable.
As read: **11:43:07**
